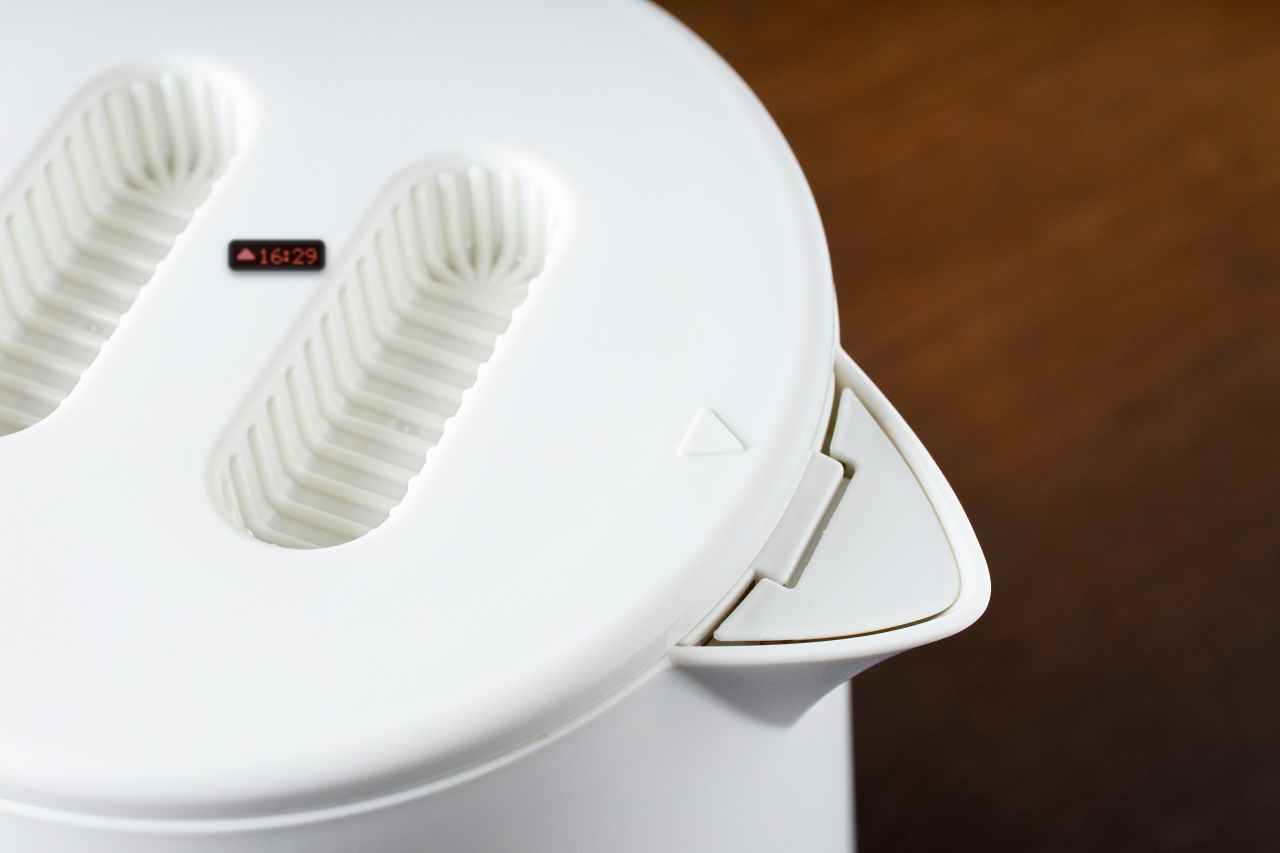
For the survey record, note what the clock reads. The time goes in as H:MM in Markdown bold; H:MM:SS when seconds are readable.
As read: **16:29**
